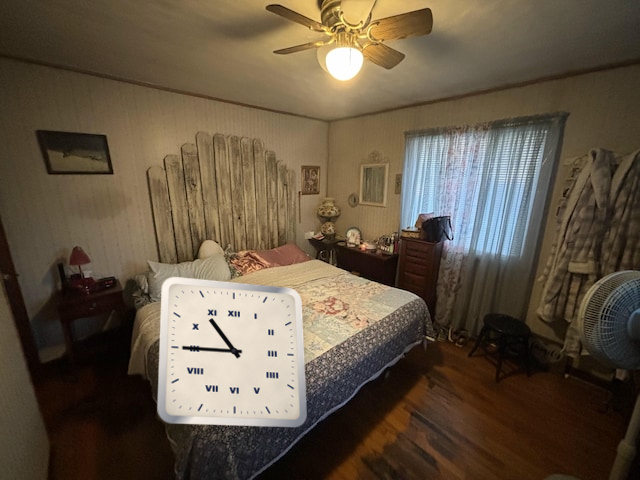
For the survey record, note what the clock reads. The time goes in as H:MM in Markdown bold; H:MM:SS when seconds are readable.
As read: **10:45**
